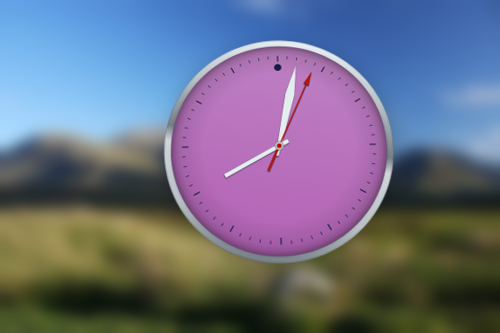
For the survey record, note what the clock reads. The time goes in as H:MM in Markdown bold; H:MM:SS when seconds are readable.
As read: **8:02:04**
